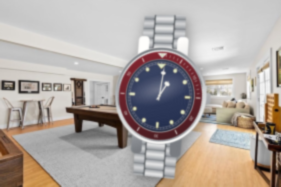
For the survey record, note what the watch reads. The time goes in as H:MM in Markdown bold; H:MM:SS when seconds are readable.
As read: **1:01**
